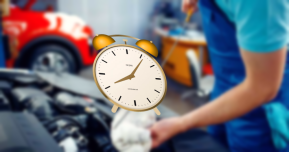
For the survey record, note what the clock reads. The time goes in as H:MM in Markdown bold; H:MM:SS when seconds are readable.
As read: **8:06**
